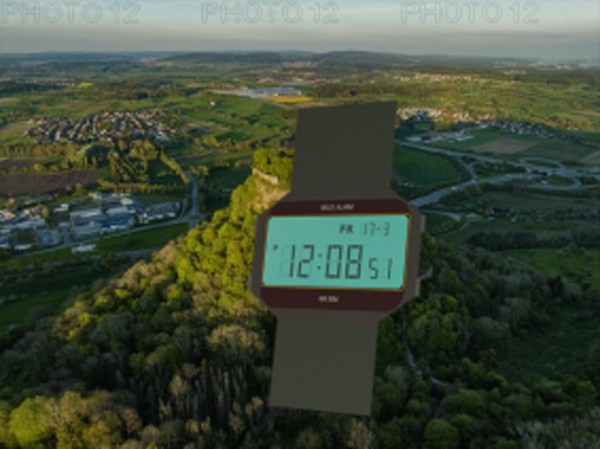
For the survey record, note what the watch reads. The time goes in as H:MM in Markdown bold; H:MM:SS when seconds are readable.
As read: **12:08:51**
